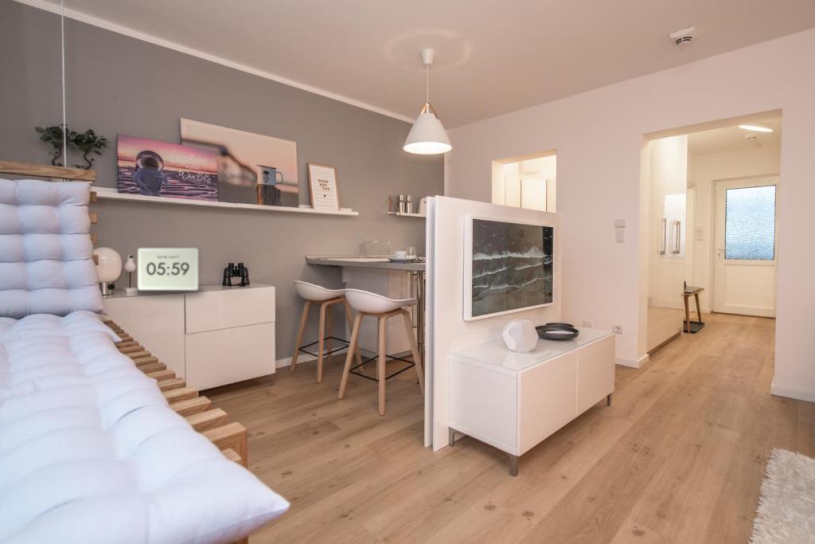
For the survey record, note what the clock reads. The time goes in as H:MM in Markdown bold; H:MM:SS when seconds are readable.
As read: **5:59**
